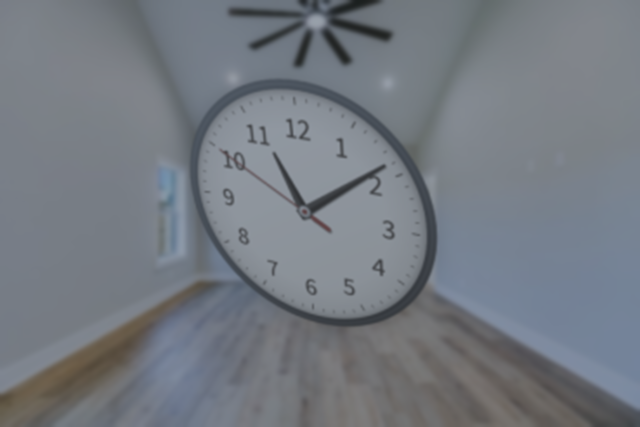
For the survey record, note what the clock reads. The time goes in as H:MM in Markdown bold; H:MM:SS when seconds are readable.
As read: **11:08:50**
